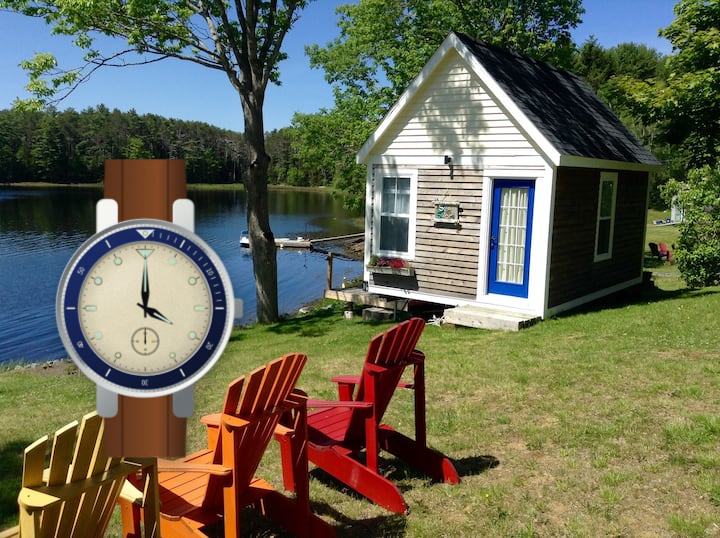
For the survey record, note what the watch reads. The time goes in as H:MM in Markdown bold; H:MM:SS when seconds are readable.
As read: **4:00**
